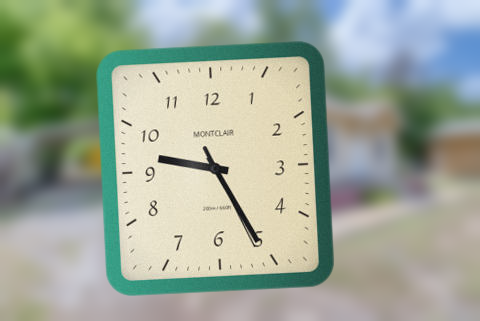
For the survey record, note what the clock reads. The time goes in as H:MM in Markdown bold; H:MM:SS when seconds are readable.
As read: **9:25:26**
